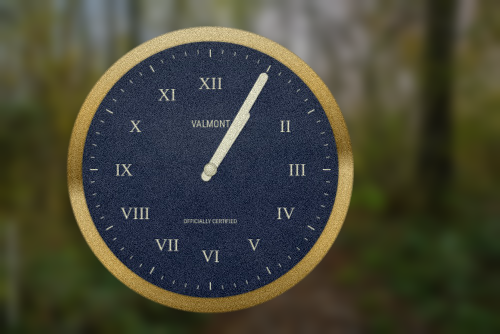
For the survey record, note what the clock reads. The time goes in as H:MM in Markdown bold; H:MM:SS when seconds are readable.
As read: **1:05**
